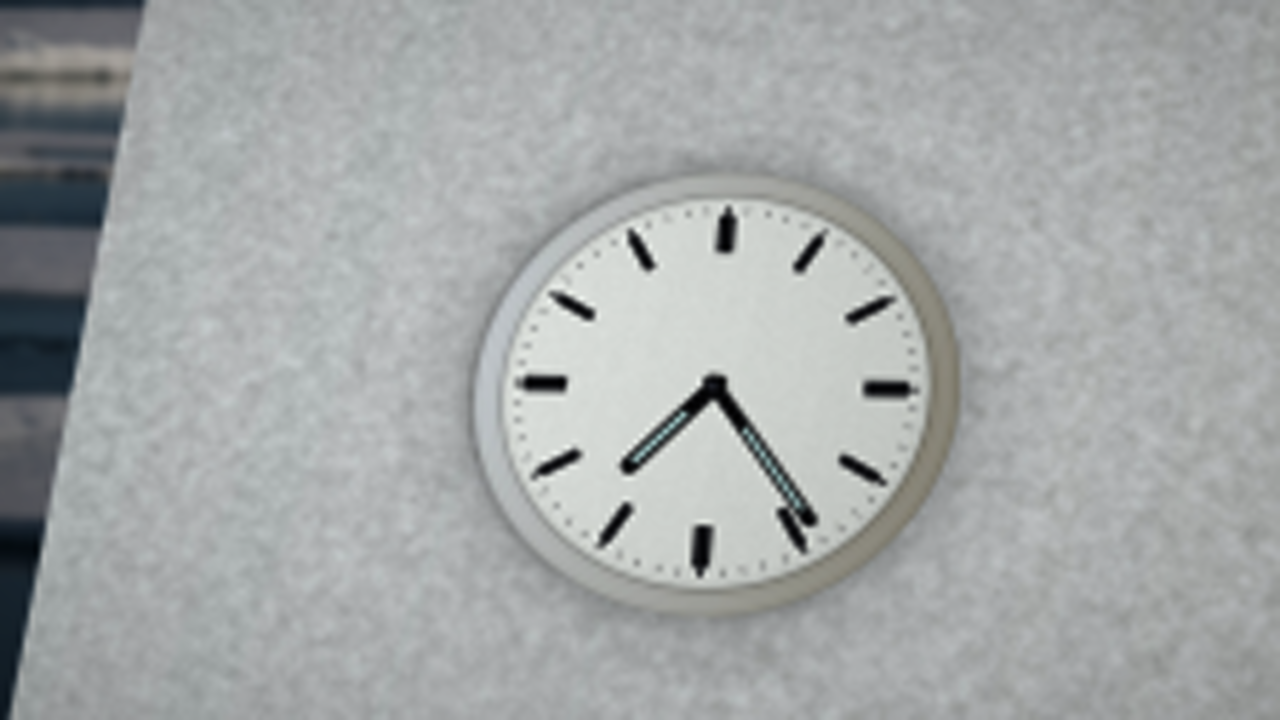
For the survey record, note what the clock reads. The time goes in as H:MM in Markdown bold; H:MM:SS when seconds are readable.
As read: **7:24**
